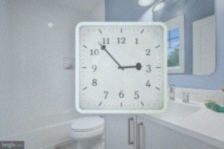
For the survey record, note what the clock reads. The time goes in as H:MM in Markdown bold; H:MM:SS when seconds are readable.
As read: **2:53**
